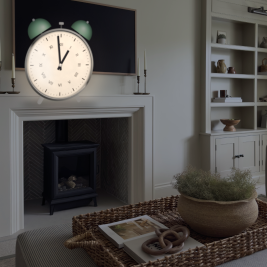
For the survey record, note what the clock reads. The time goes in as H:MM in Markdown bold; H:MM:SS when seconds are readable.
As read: **12:59**
